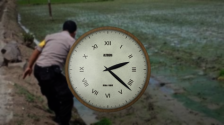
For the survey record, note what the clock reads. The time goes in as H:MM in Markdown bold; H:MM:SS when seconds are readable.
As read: **2:22**
